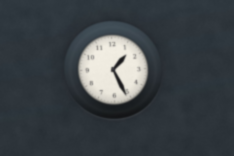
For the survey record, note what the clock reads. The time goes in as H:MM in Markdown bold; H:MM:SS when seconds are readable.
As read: **1:26**
